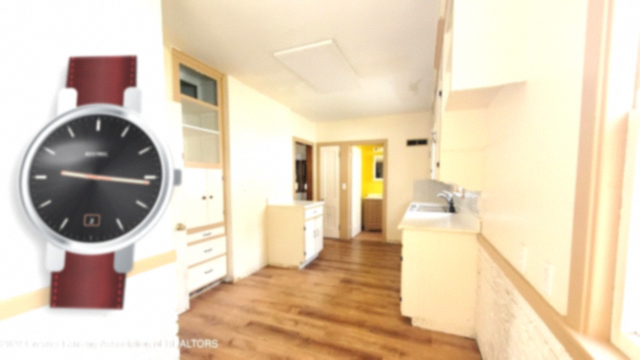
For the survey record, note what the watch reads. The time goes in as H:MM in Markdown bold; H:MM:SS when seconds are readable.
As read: **9:16**
